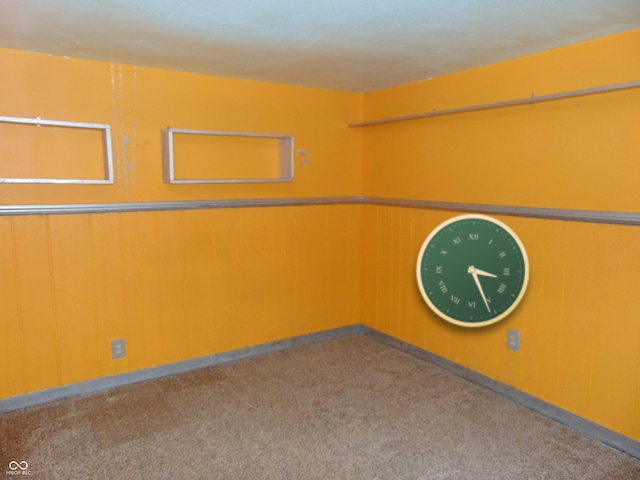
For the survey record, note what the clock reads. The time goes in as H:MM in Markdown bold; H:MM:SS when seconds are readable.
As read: **3:26**
